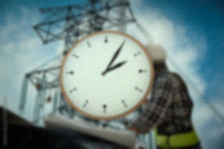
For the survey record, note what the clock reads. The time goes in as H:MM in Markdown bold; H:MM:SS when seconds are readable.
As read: **2:05**
